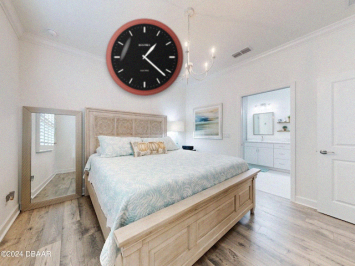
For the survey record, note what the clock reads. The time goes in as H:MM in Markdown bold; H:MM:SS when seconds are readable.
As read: **1:22**
